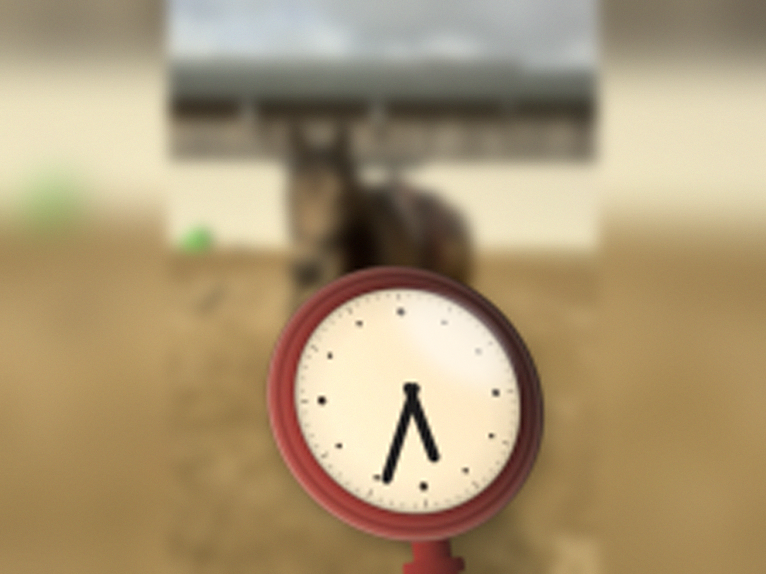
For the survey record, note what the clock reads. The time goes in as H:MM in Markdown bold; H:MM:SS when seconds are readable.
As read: **5:34**
